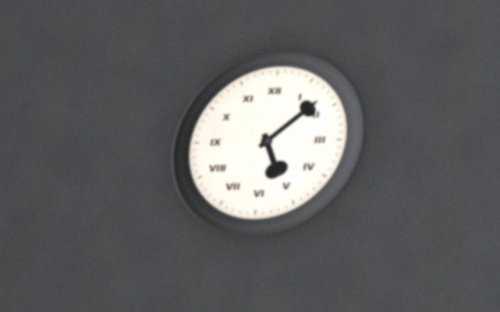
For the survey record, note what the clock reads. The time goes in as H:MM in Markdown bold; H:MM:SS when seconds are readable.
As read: **5:08**
